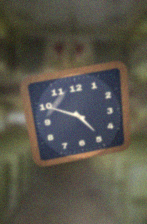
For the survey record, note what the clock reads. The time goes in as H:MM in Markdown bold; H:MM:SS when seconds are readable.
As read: **4:50**
